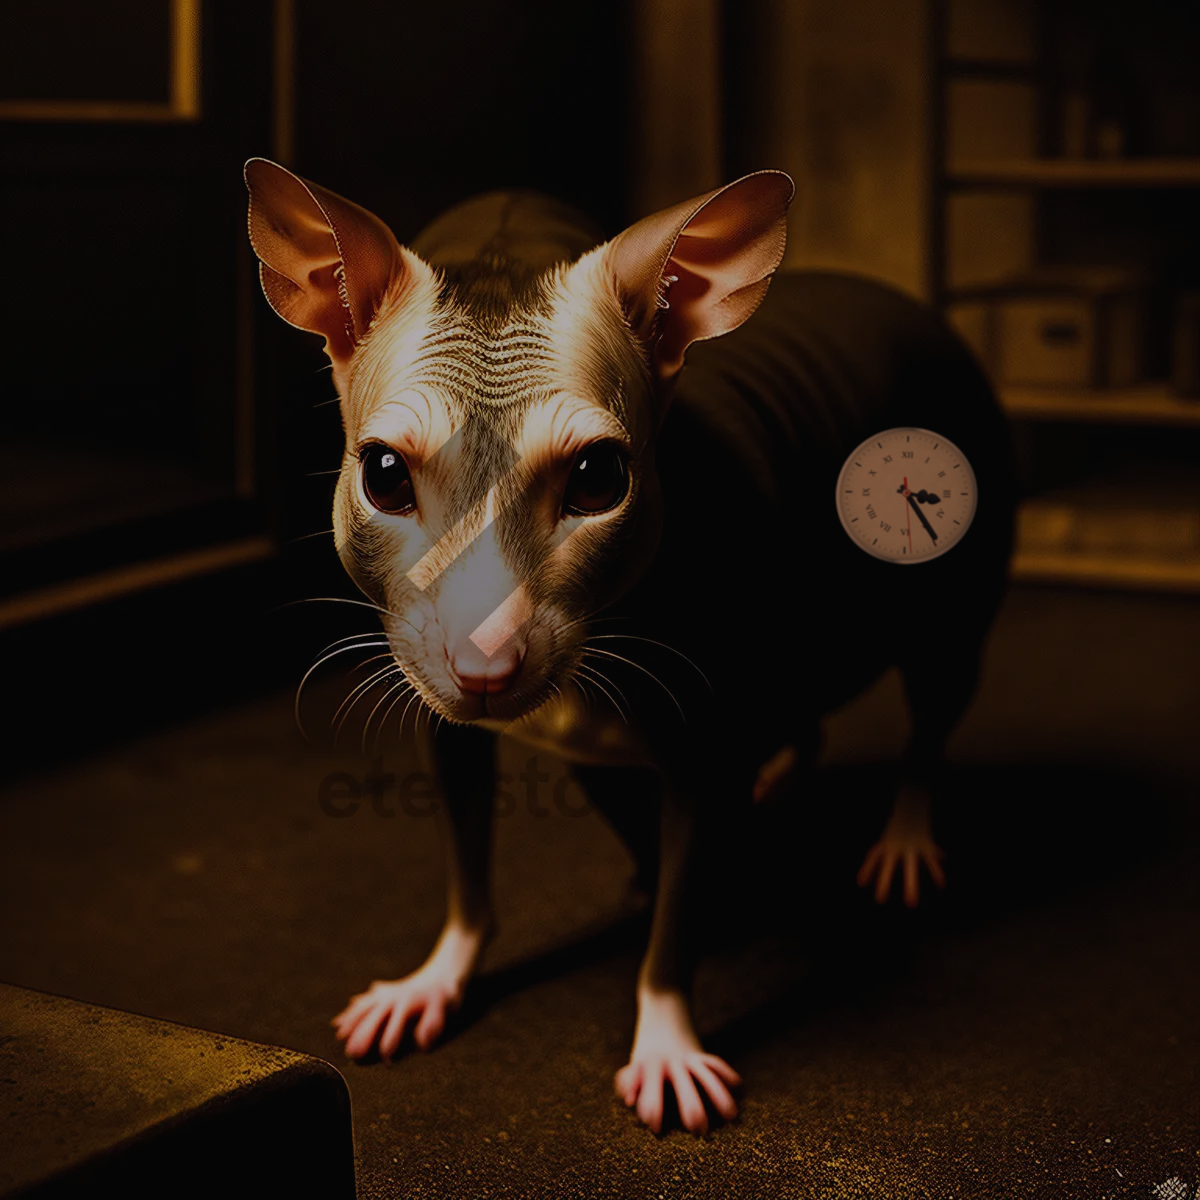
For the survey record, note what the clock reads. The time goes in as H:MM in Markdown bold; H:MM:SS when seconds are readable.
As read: **3:24:29**
